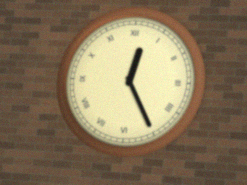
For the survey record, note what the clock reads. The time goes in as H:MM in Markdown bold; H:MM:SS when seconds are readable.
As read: **12:25**
